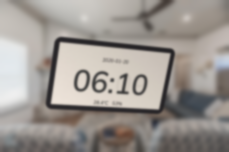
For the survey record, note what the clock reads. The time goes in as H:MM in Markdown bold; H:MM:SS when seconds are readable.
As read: **6:10**
